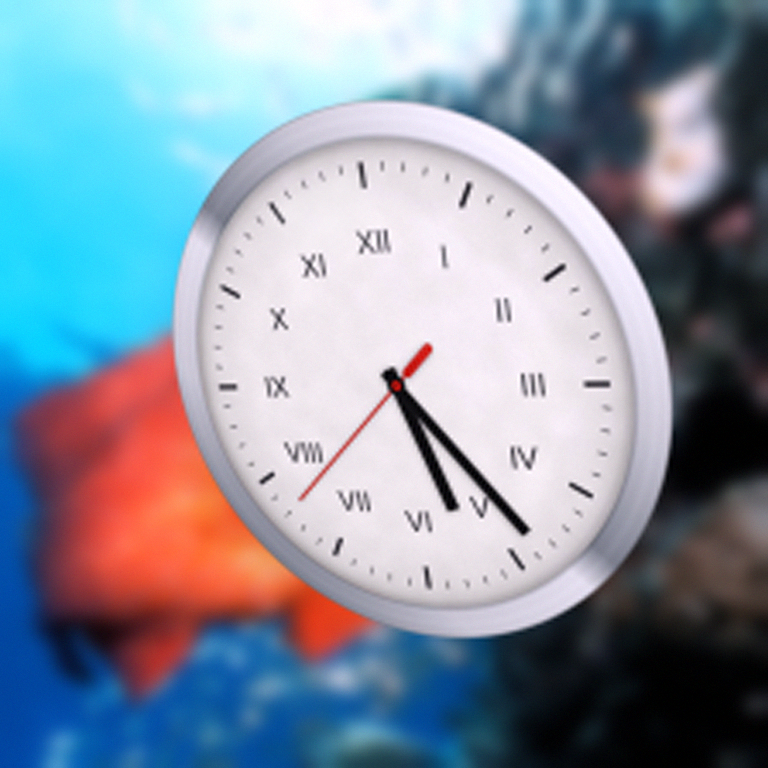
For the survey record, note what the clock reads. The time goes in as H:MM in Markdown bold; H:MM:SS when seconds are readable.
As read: **5:23:38**
